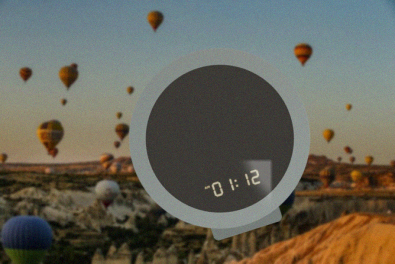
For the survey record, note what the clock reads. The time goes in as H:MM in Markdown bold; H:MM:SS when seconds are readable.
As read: **1:12**
